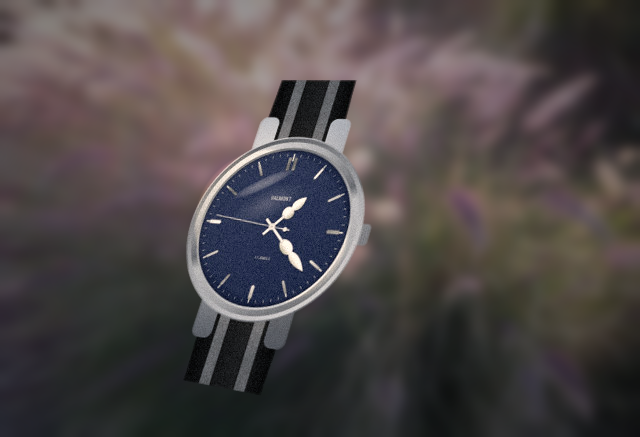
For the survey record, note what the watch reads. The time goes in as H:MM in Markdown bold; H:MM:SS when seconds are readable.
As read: **1:21:46**
